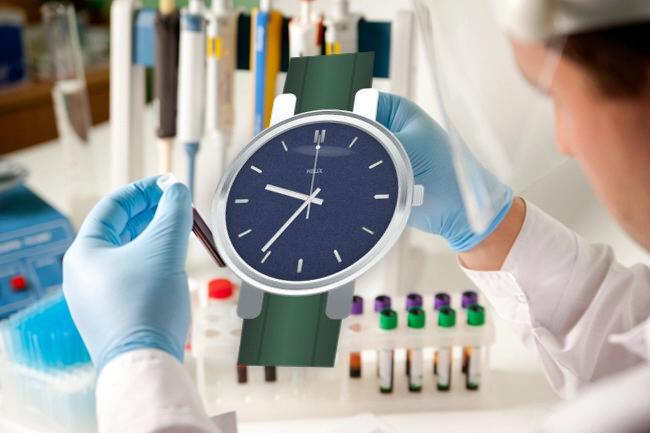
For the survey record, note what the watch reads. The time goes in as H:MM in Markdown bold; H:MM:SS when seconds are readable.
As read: **9:36:00**
